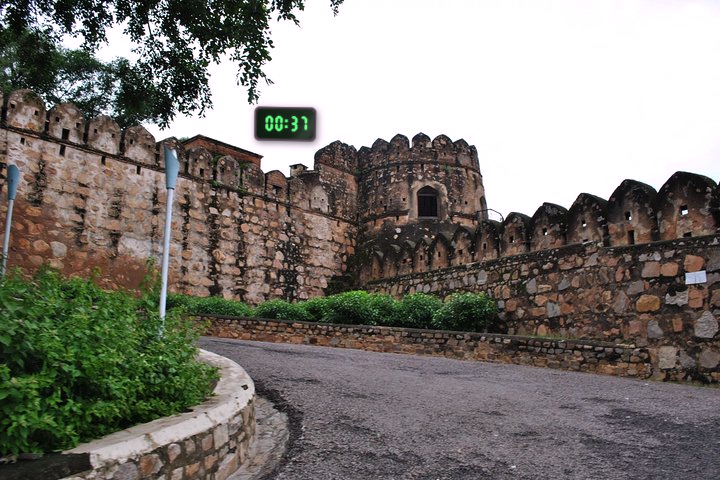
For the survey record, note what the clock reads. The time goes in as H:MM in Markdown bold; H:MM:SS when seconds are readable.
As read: **0:37**
